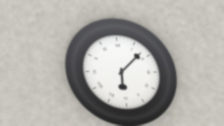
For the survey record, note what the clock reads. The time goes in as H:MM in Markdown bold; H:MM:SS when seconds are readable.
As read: **6:08**
